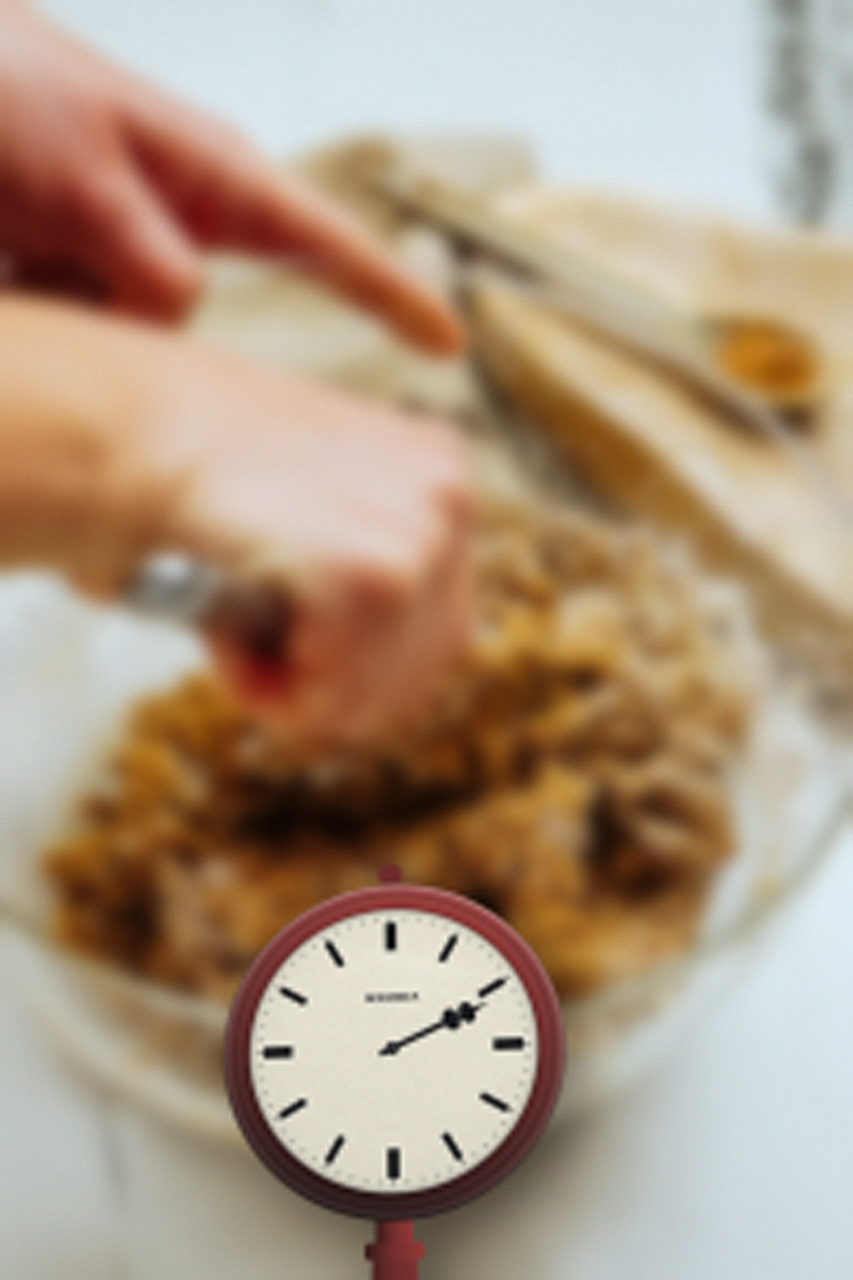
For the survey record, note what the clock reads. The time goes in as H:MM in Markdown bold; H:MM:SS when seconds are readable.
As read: **2:11**
